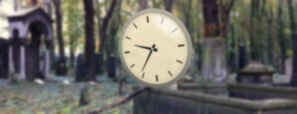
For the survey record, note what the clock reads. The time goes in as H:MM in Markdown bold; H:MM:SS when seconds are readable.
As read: **9:36**
